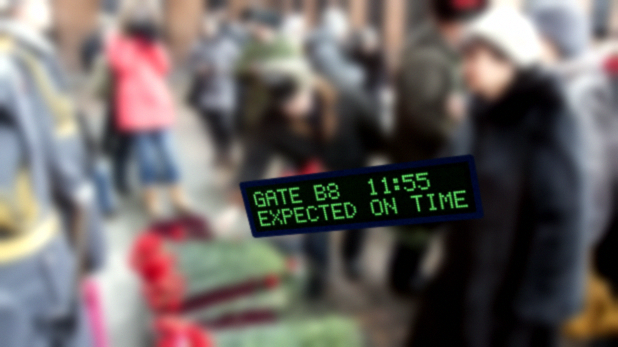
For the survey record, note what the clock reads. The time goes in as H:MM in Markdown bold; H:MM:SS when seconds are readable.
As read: **11:55**
